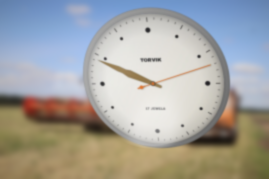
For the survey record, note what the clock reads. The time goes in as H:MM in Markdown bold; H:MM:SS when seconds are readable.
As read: **9:49:12**
